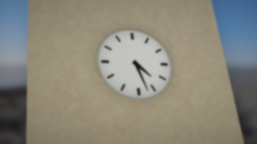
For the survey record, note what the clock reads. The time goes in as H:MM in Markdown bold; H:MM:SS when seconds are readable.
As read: **4:27**
